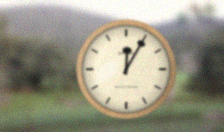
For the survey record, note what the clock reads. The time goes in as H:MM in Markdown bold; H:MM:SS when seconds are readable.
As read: **12:05**
